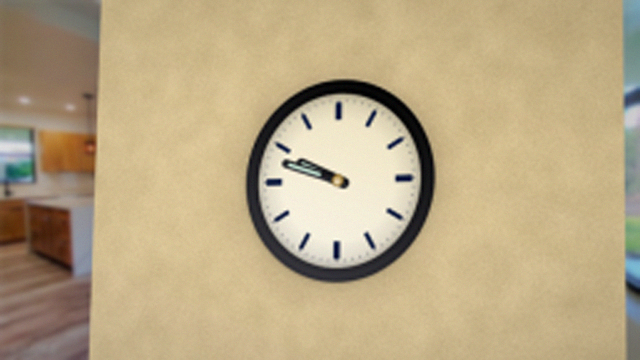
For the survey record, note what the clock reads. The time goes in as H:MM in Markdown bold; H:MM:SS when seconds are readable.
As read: **9:48**
